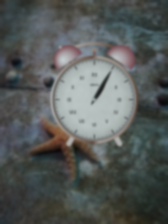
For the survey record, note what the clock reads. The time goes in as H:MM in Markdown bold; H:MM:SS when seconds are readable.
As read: **1:05**
